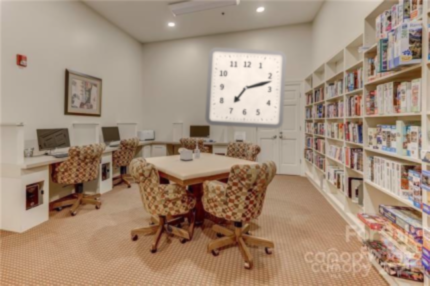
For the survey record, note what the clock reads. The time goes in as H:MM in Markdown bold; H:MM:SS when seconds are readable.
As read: **7:12**
